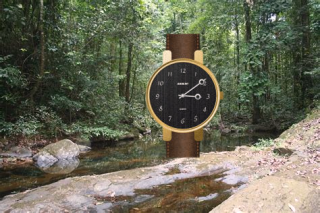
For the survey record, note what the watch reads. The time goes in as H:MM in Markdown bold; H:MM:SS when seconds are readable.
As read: **3:09**
